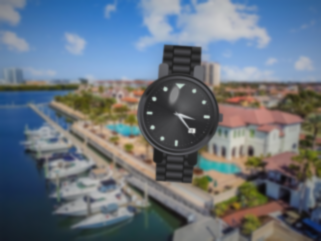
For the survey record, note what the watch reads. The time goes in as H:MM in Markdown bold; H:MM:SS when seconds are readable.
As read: **3:23**
